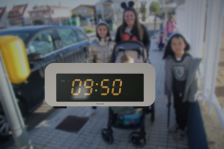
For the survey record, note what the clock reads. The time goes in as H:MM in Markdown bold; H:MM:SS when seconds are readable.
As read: **9:50**
